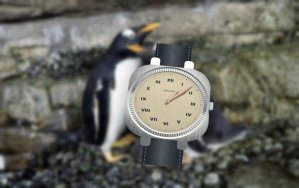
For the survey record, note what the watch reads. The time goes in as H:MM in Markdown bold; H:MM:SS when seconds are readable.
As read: **1:08**
